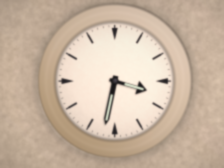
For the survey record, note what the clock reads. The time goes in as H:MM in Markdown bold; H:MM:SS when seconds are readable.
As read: **3:32**
